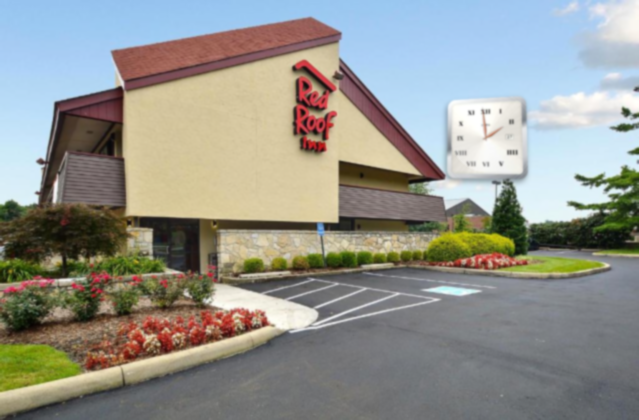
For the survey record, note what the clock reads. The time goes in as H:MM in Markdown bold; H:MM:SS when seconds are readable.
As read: **1:59**
